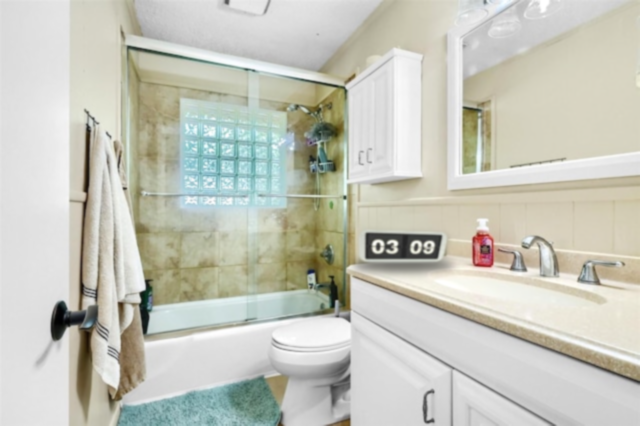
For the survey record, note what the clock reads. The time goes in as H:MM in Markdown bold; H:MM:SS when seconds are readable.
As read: **3:09**
